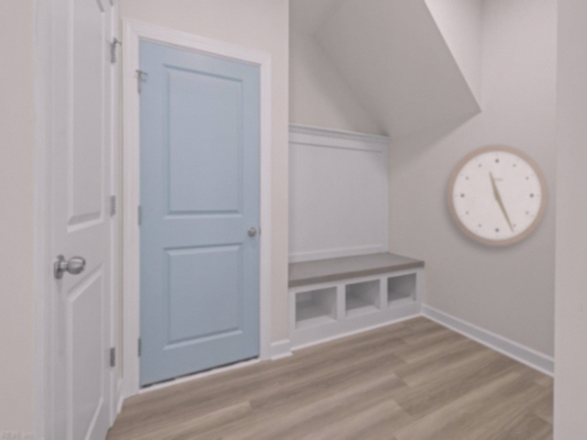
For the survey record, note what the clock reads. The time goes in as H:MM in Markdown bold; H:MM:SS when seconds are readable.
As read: **11:26**
